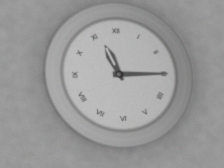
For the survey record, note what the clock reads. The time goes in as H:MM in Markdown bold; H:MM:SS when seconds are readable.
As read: **11:15**
